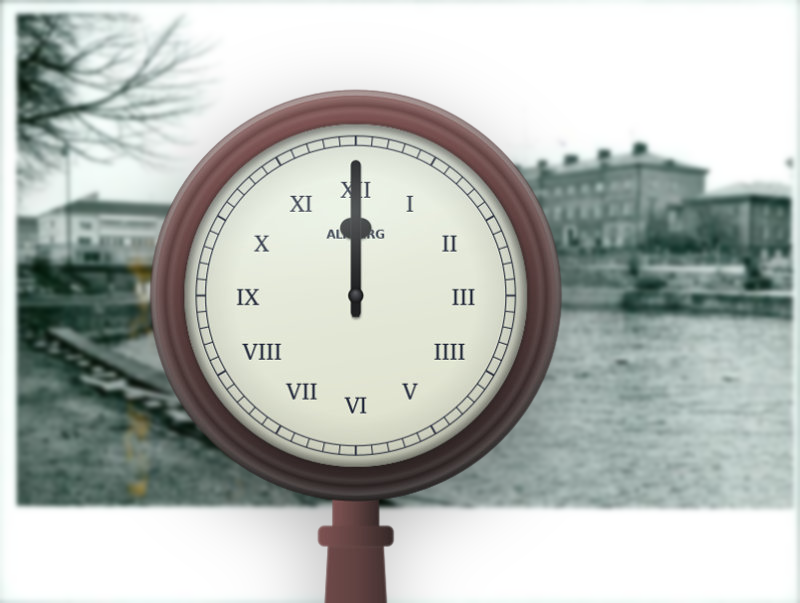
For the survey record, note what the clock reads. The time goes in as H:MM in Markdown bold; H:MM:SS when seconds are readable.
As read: **12:00**
